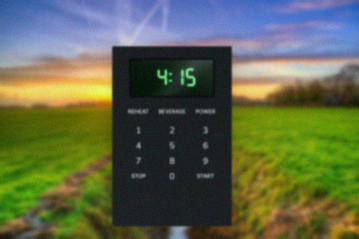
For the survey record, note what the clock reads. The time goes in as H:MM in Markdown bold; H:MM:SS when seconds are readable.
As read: **4:15**
